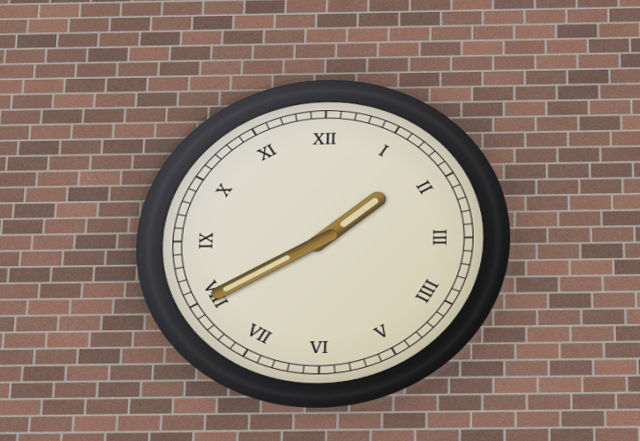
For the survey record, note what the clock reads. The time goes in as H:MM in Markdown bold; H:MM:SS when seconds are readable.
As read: **1:40**
